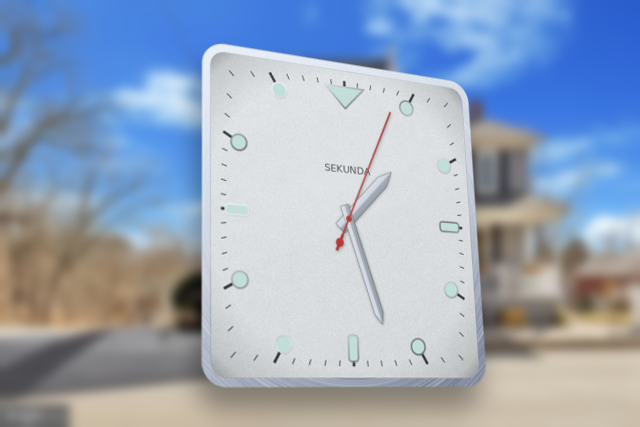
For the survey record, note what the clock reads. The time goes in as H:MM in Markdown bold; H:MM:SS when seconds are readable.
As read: **1:27:04**
